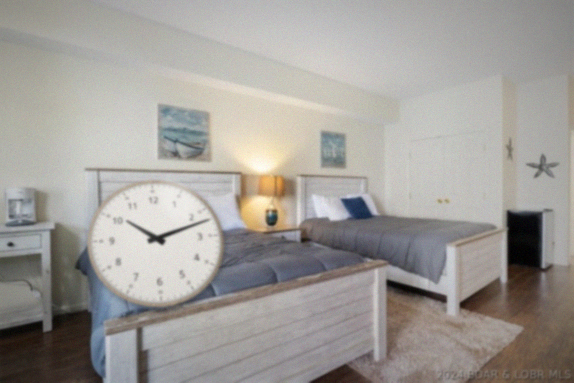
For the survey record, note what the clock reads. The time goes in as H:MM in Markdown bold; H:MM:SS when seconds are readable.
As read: **10:12**
